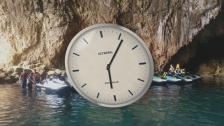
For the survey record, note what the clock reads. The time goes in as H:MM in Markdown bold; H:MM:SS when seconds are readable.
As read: **6:06**
